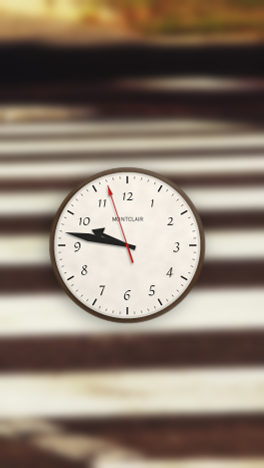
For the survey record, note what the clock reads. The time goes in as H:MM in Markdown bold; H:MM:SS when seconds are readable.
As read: **9:46:57**
